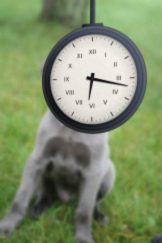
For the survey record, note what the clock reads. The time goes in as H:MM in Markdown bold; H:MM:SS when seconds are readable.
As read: **6:17**
